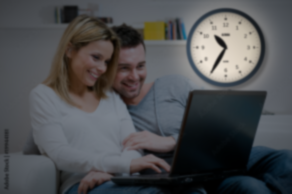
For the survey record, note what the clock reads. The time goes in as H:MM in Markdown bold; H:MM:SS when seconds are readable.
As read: **10:35**
